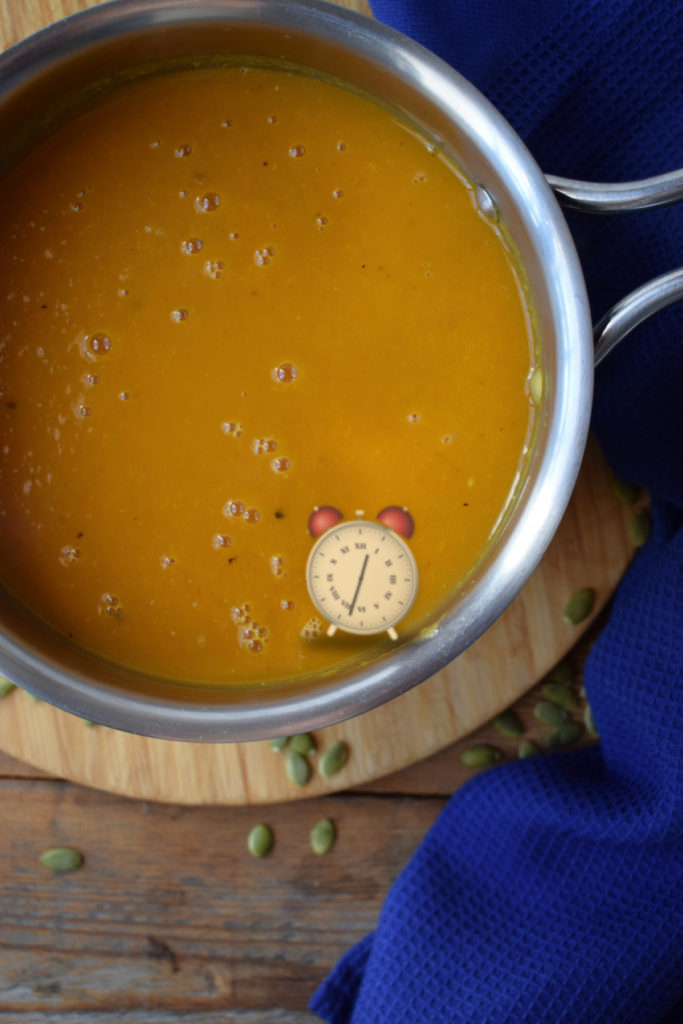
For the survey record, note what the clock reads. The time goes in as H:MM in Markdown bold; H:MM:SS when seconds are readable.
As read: **12:33**
